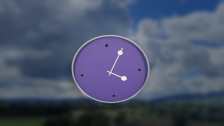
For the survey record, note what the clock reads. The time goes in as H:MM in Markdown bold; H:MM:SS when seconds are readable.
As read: **4:05**
